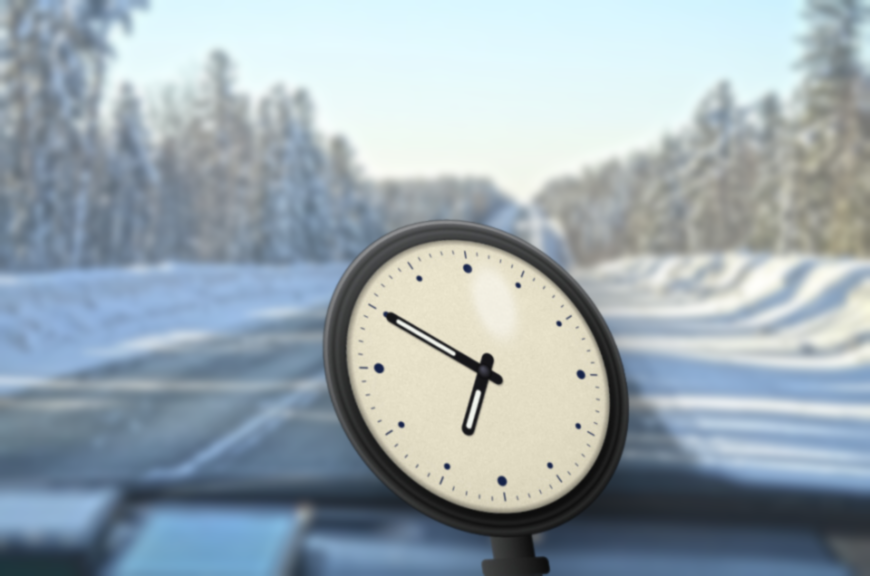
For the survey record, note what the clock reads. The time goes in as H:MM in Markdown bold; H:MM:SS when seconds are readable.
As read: **6:50**
